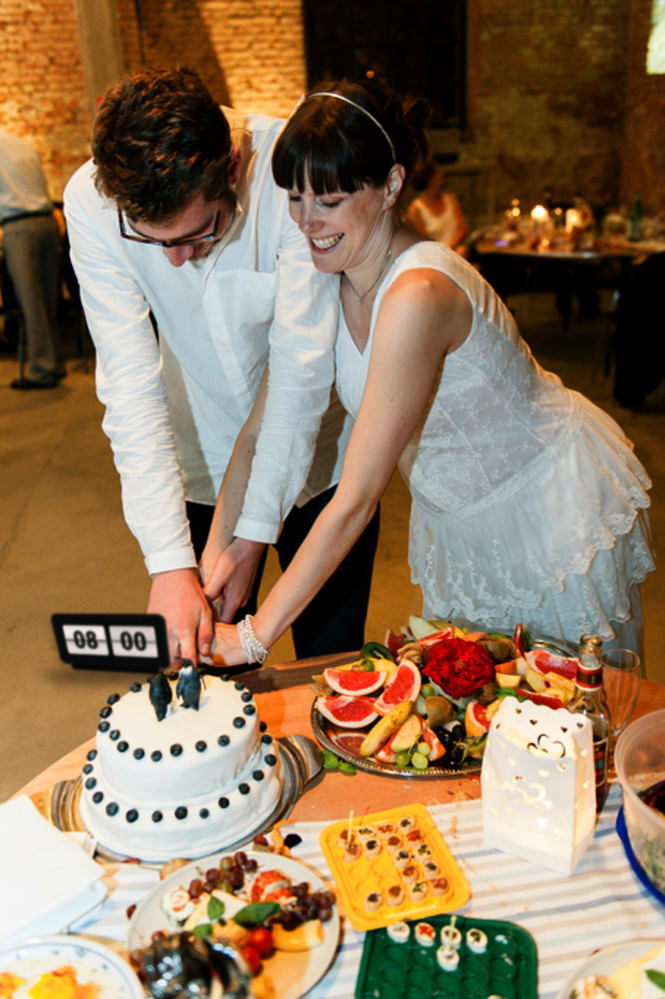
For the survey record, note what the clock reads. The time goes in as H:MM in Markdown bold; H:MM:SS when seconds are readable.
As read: **8:00**
